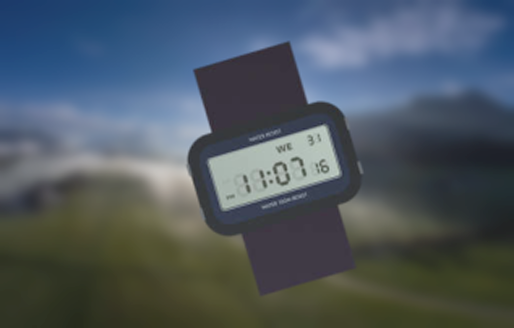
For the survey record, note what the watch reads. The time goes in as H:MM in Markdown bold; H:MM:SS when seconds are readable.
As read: **11:07:16**
